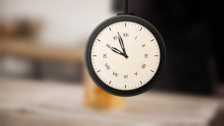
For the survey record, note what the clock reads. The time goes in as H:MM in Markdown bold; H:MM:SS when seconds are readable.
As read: **9:57**
